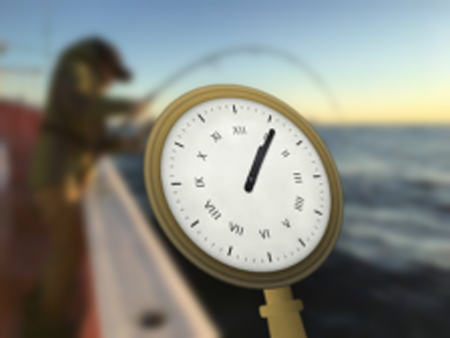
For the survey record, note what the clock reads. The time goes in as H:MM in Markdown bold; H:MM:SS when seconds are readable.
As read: **1:06**
